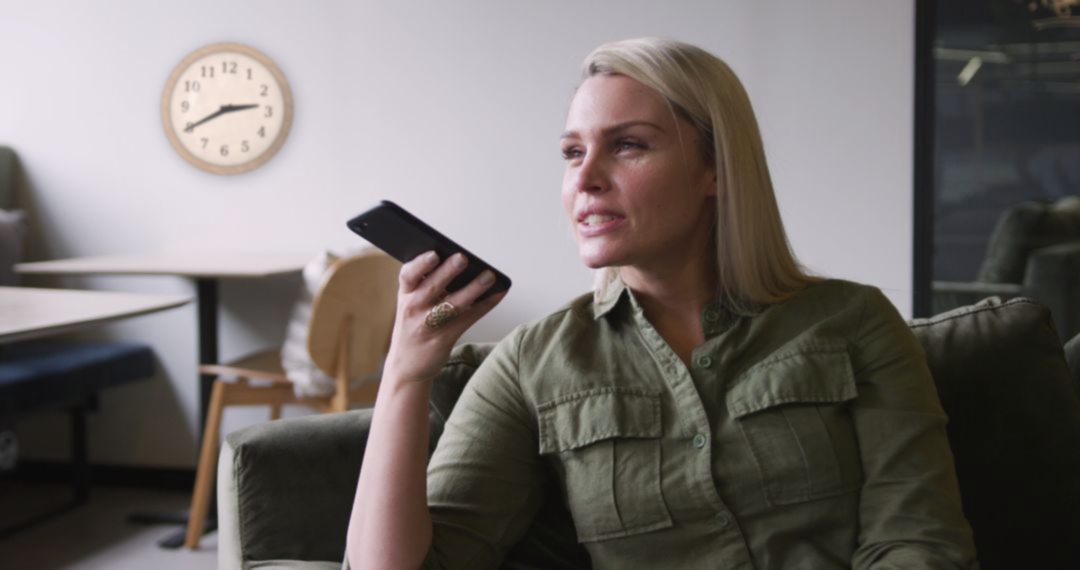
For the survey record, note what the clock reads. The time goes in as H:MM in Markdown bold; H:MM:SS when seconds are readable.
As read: **2:40**
